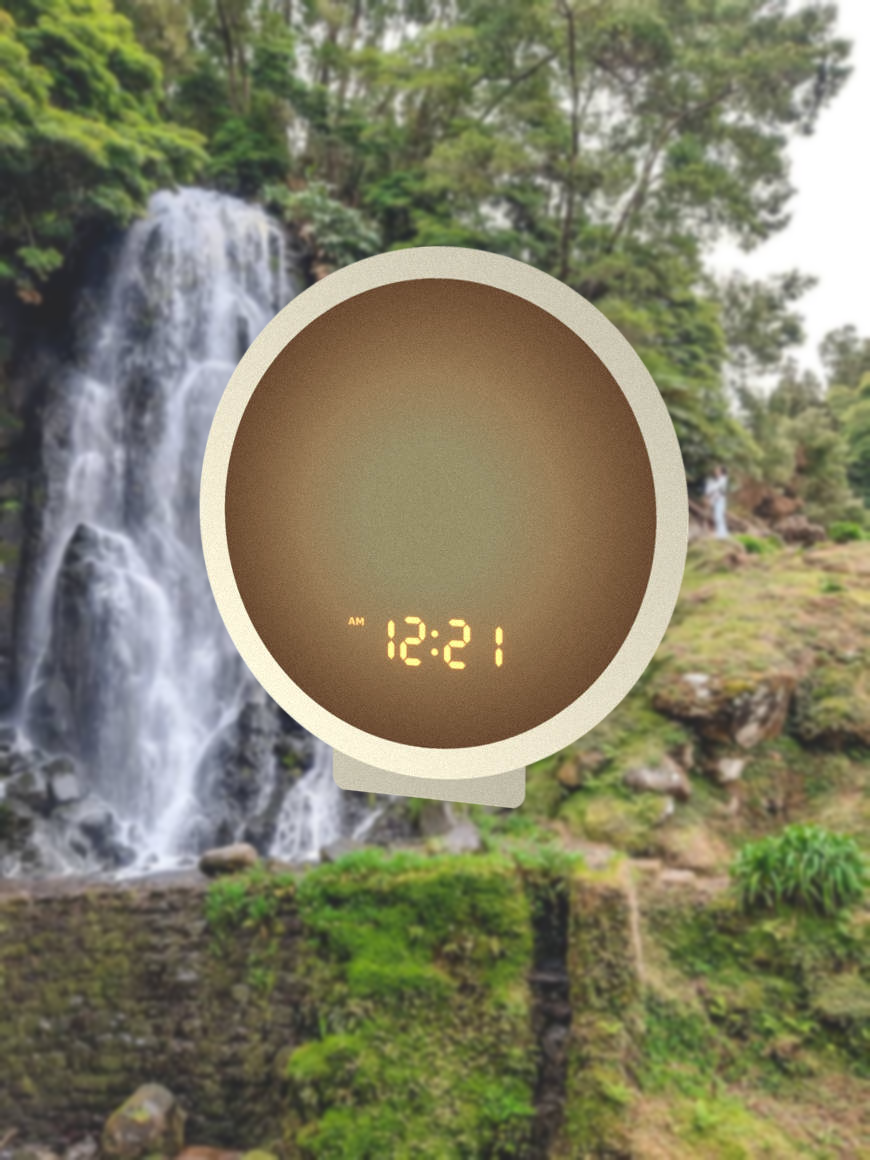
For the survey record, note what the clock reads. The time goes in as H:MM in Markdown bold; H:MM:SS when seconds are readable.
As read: **12:21**
